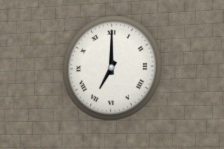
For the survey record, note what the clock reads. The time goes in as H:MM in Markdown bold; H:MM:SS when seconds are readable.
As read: **7:00**
